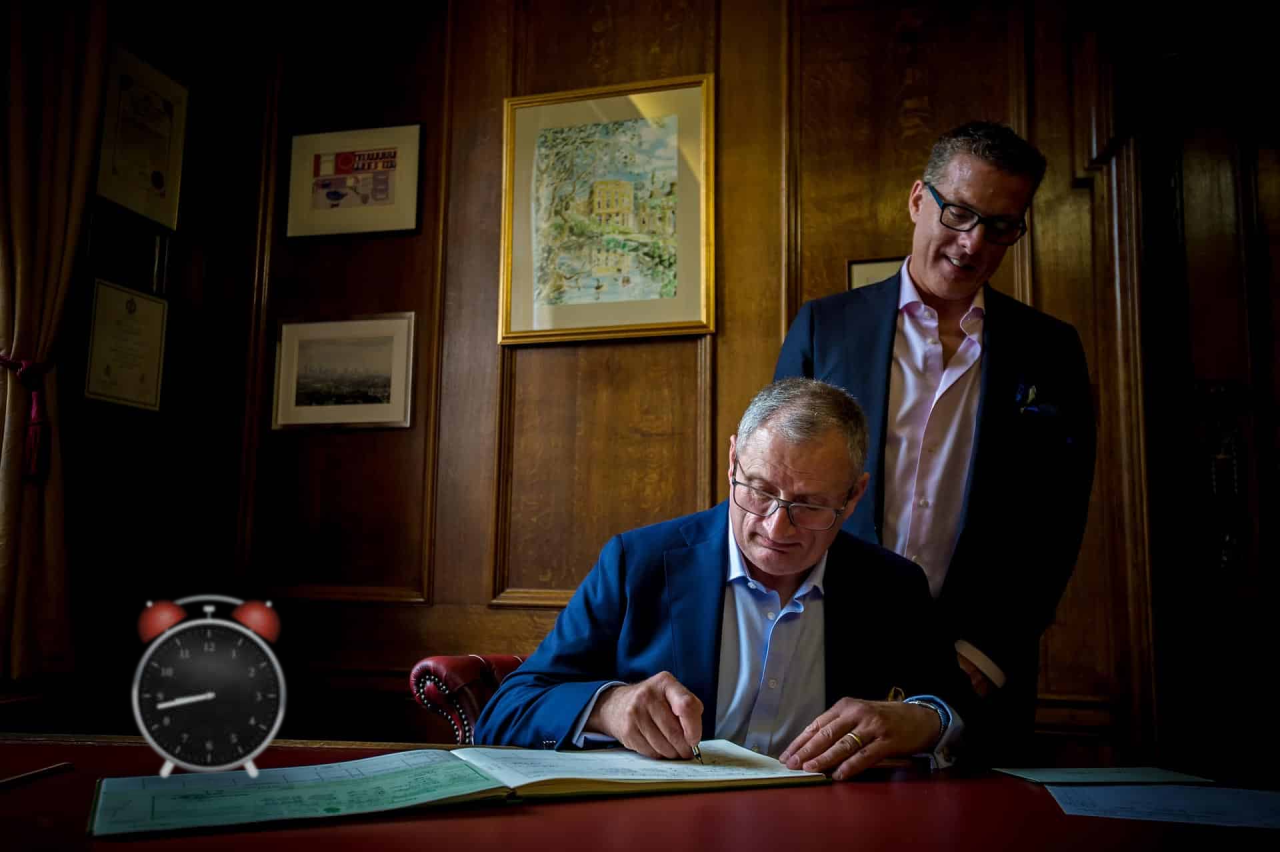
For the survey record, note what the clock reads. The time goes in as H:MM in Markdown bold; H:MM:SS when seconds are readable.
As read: **8:43**
